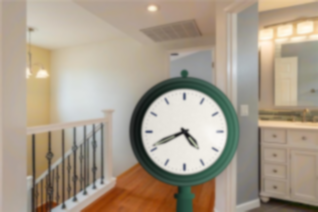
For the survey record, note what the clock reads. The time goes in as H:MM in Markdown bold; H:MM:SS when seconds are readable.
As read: **4:41**
